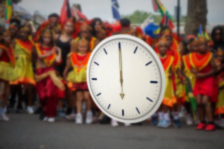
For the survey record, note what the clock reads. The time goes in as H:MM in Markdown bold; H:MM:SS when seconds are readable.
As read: **6:00**
